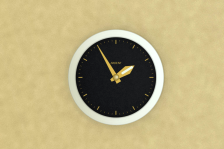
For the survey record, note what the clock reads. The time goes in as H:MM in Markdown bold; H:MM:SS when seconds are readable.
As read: **1:55**
